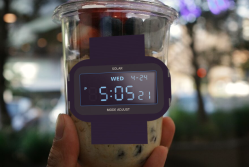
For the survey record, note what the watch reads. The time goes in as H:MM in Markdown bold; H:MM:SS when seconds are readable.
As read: **5:05:21**
